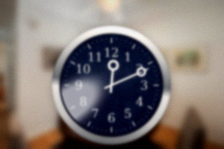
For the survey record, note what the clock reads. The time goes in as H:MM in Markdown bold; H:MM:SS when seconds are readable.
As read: **12:11**
